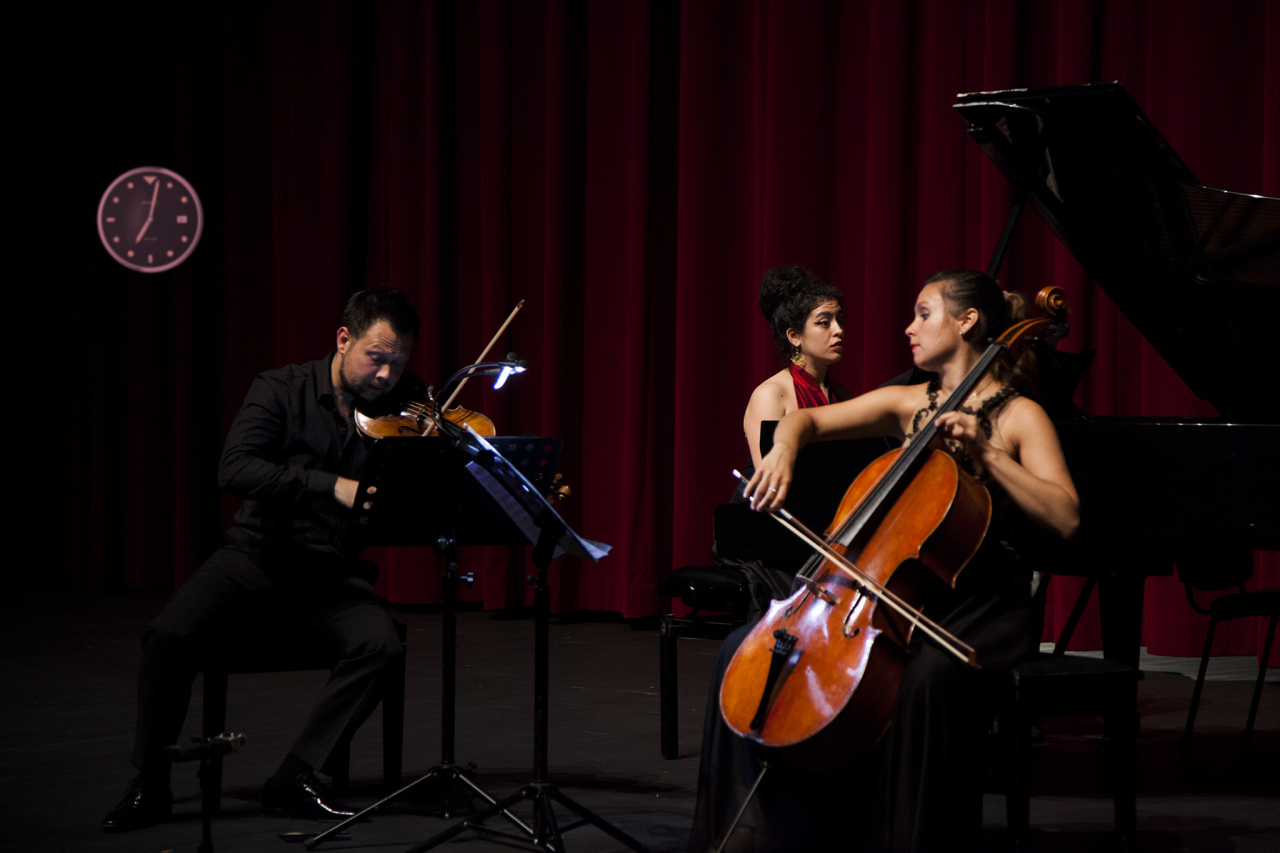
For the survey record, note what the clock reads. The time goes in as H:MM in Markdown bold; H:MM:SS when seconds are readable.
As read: **7:02**
